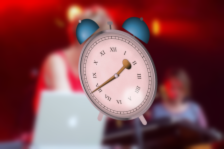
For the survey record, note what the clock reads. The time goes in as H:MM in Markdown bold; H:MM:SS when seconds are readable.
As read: **1:40**
